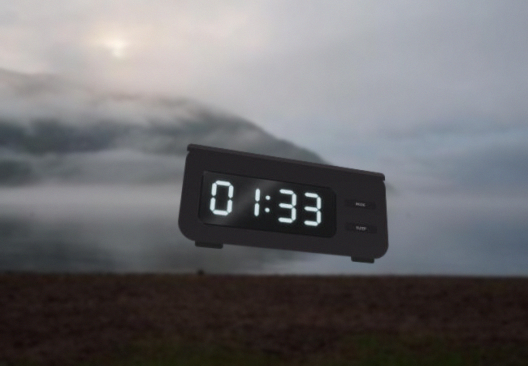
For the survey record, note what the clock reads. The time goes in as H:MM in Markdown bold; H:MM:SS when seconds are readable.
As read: **1:33**
